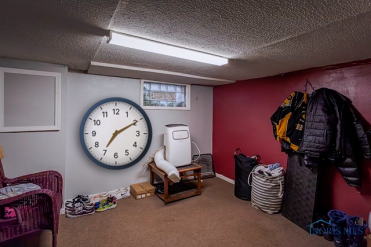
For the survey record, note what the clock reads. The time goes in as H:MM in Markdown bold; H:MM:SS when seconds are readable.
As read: **7:10**
